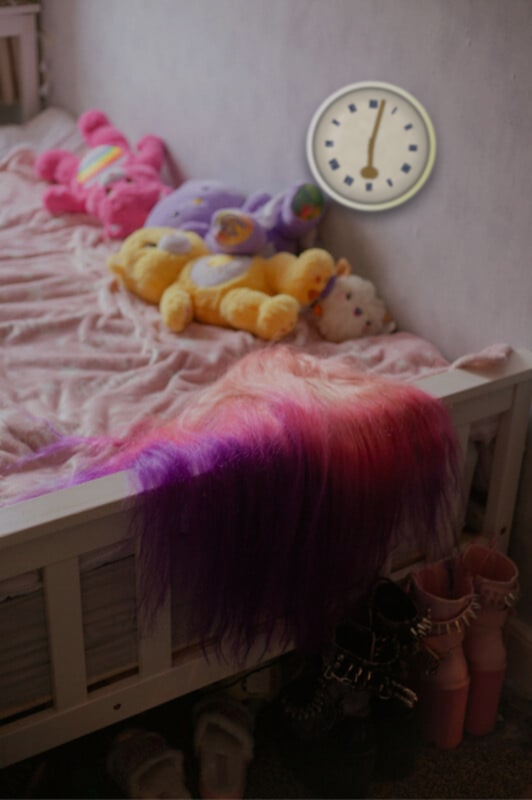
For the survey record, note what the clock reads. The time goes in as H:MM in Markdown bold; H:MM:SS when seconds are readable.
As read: **6:02**
